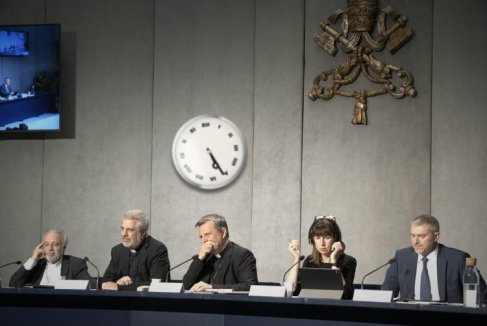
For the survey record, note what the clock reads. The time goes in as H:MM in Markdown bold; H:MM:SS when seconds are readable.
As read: **5:26**
